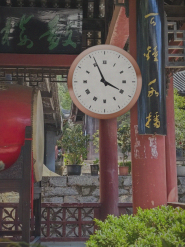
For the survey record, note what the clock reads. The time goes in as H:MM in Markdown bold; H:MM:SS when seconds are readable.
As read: **3:56**
